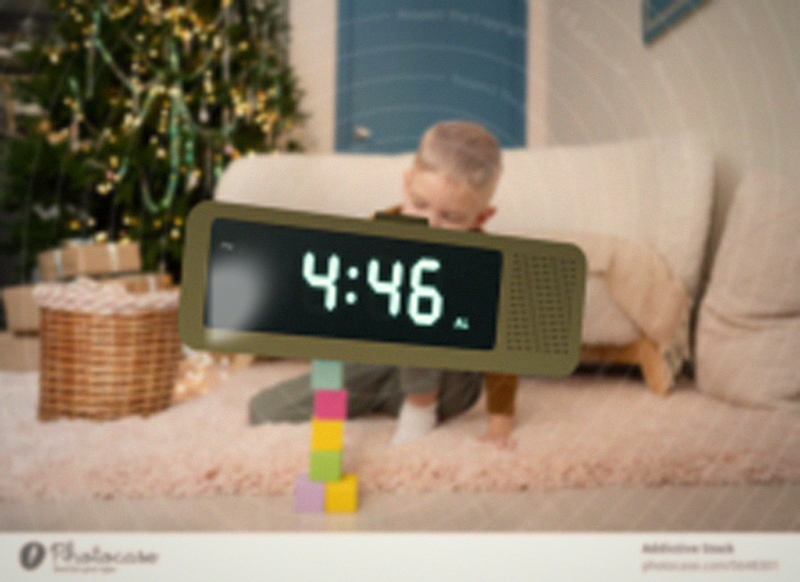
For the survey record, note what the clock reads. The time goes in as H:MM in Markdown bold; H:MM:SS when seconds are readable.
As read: **4:46**
